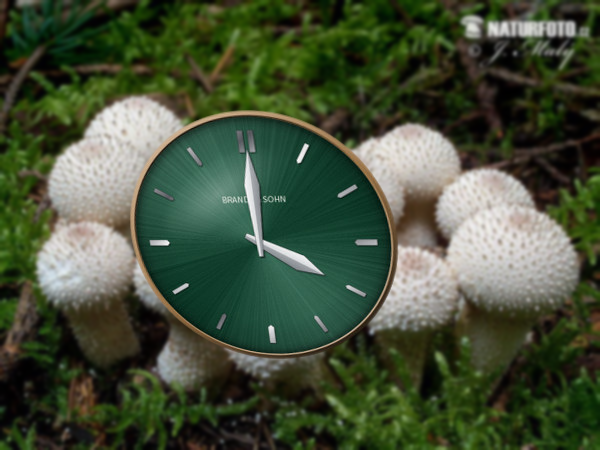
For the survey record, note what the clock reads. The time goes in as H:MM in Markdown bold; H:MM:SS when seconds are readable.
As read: **4:00**
